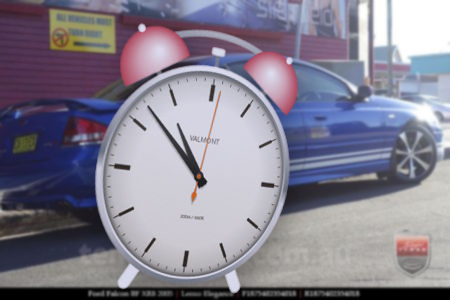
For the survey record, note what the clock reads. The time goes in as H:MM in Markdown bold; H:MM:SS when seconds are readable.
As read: **10:52:01**
